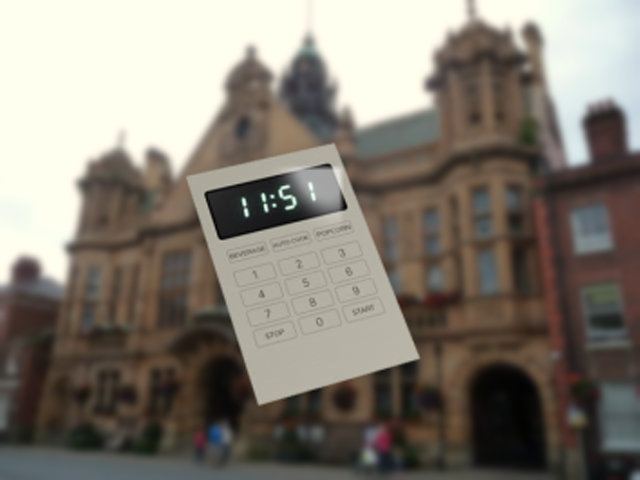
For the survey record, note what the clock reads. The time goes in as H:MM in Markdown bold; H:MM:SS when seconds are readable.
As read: **11:51**
